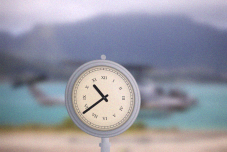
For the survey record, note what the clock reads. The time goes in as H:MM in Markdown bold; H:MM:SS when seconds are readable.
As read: **10:39**
